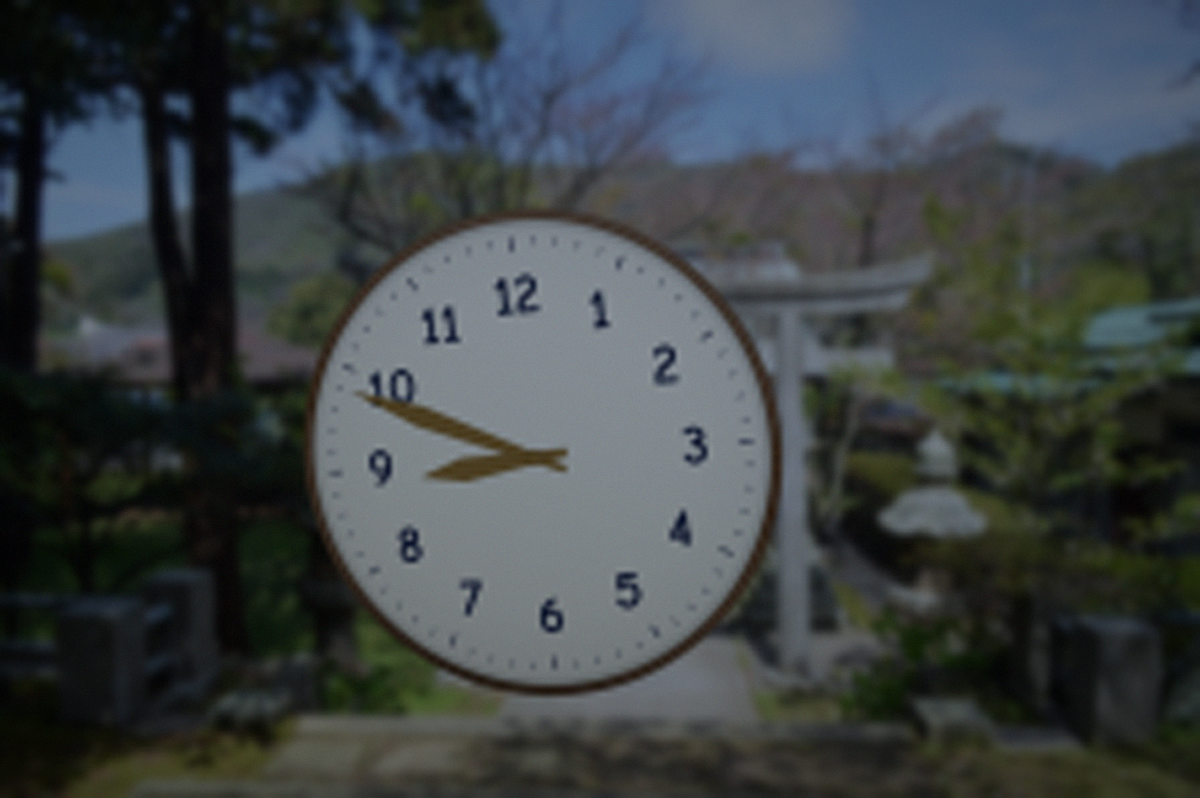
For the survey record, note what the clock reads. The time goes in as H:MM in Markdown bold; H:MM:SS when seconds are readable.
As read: **8:49**
